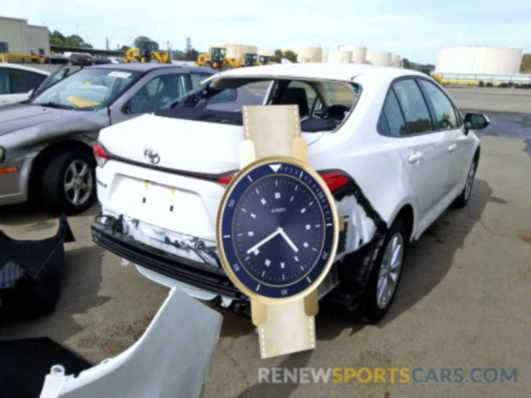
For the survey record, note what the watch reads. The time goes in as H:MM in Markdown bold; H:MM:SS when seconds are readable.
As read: **4:41**
